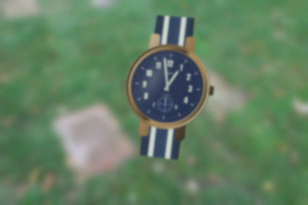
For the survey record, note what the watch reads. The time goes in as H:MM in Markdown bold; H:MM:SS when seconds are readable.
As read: **12:58**
